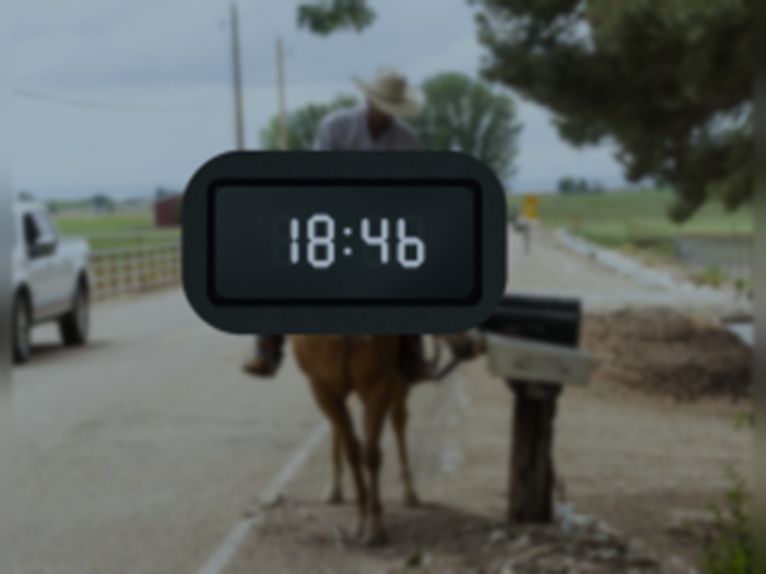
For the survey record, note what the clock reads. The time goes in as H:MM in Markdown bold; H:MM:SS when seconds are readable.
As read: **18:46**
